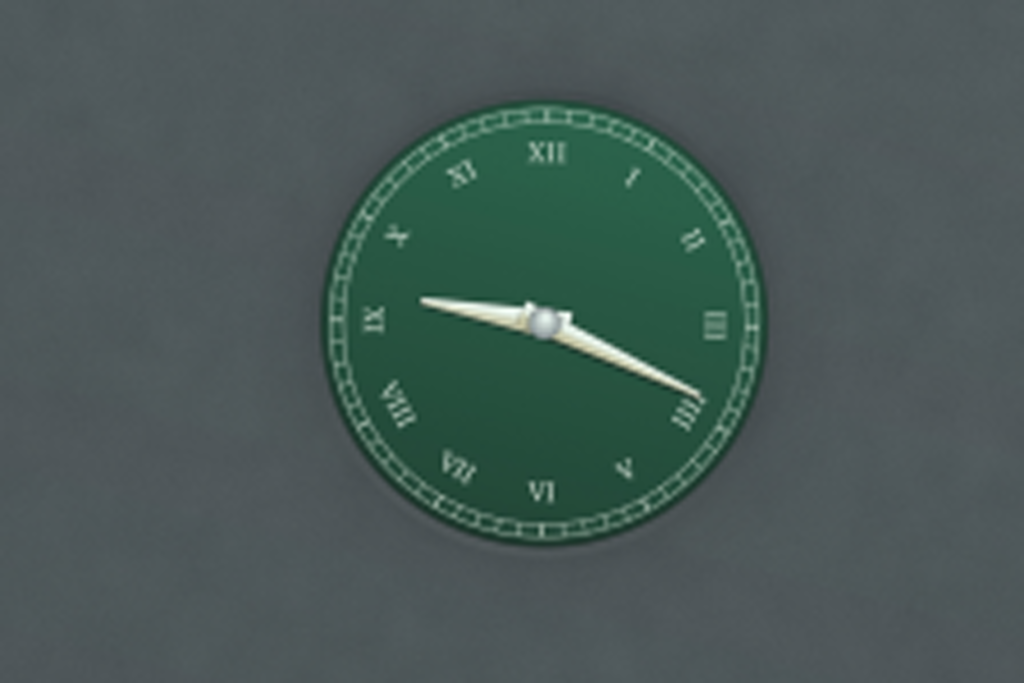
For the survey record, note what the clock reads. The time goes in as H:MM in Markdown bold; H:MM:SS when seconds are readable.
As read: **9:19**
